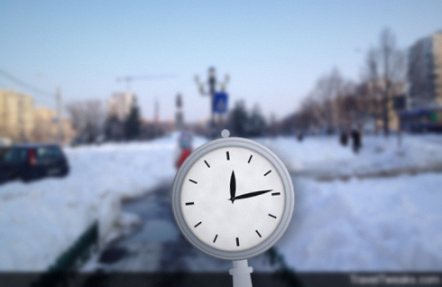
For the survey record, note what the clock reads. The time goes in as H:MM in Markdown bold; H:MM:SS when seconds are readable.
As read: **12:14**
